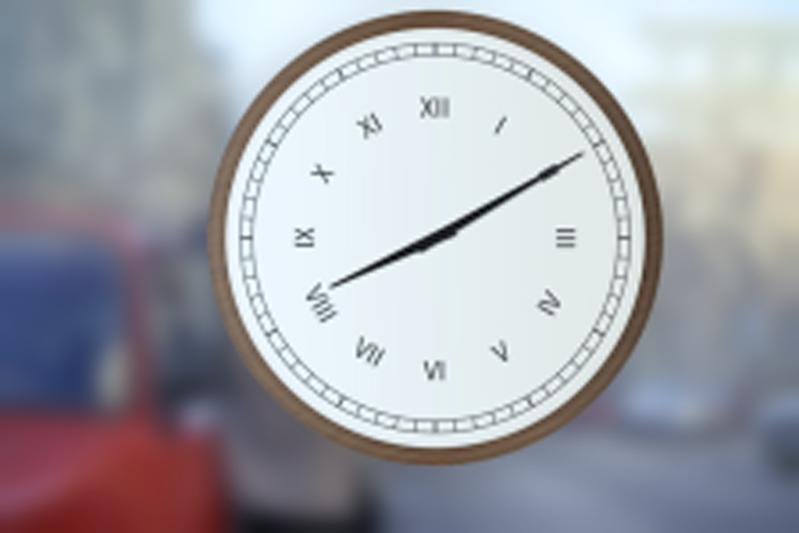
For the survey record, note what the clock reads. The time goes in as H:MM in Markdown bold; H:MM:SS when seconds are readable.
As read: **8:10**
